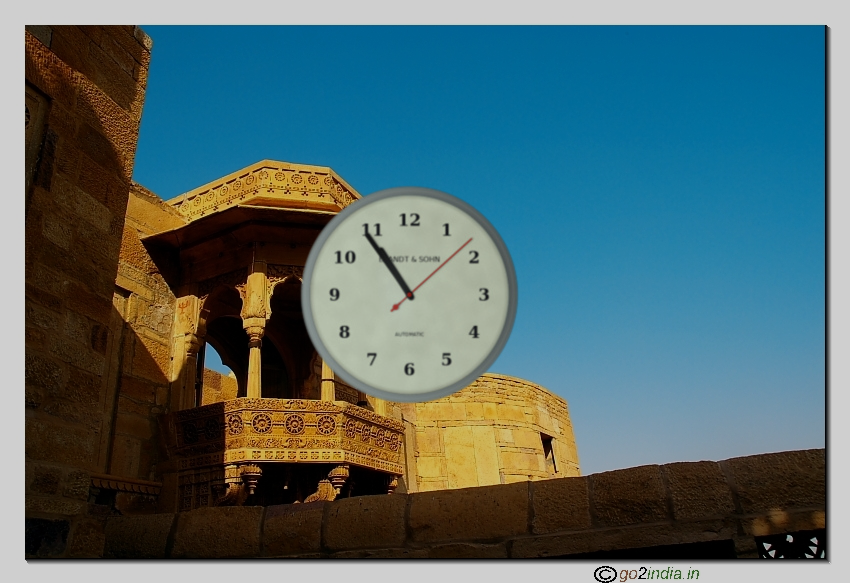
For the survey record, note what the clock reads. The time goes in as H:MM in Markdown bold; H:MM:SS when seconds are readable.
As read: **10:54:08**
